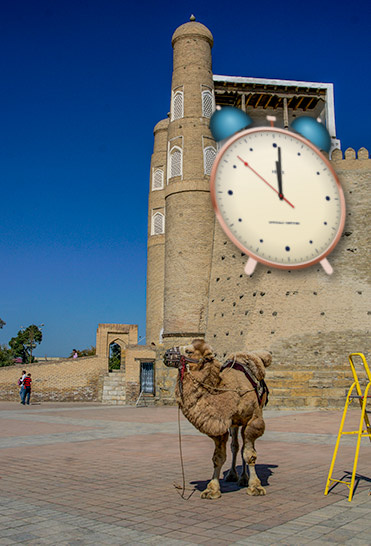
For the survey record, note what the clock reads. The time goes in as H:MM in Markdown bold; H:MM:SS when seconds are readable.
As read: **12:00:52**
